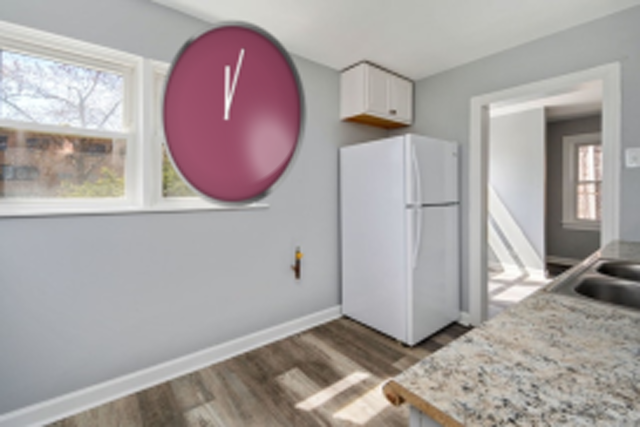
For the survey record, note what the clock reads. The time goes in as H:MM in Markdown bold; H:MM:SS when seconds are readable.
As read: **12:03**
